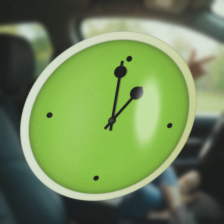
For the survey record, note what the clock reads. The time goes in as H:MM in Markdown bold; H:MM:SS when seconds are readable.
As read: **12:59**
